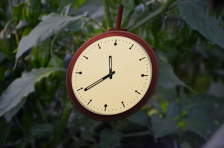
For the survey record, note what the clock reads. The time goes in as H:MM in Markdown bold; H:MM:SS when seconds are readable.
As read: **11:39**
